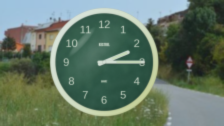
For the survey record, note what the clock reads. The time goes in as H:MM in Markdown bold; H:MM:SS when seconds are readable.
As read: **2:15**
